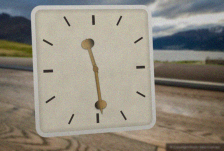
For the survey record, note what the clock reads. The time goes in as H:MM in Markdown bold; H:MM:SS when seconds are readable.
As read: **11:29**
